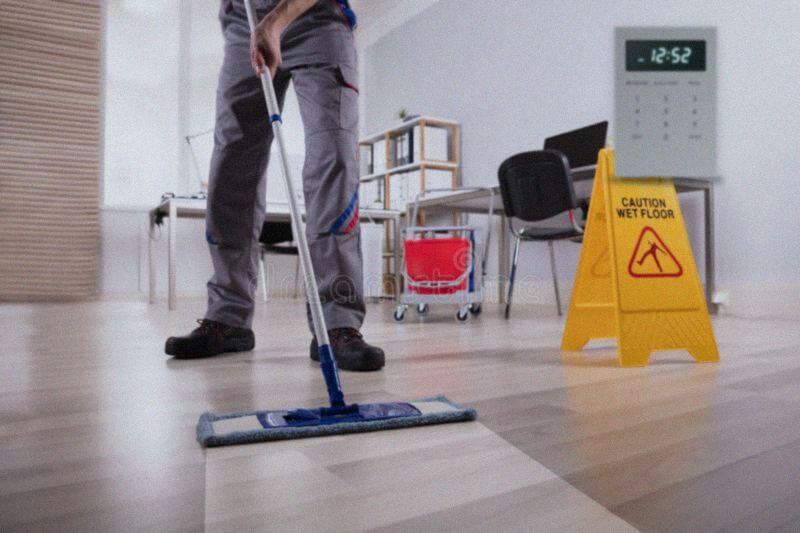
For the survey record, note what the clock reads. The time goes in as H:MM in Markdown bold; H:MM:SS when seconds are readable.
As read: **12:52**
